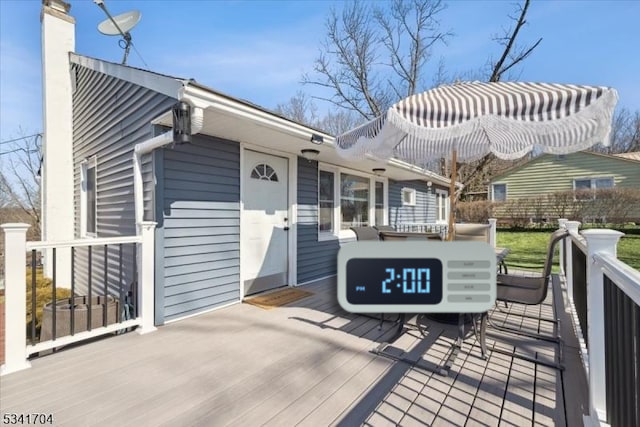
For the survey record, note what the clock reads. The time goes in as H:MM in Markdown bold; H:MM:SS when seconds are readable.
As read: **2:00**
